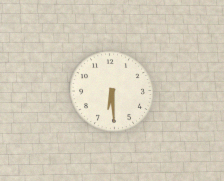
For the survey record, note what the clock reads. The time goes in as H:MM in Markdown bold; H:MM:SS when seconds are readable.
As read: **6:30**
